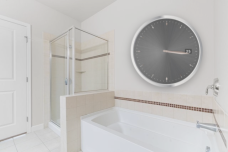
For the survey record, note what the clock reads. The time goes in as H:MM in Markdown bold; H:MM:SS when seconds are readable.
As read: **3:16**
